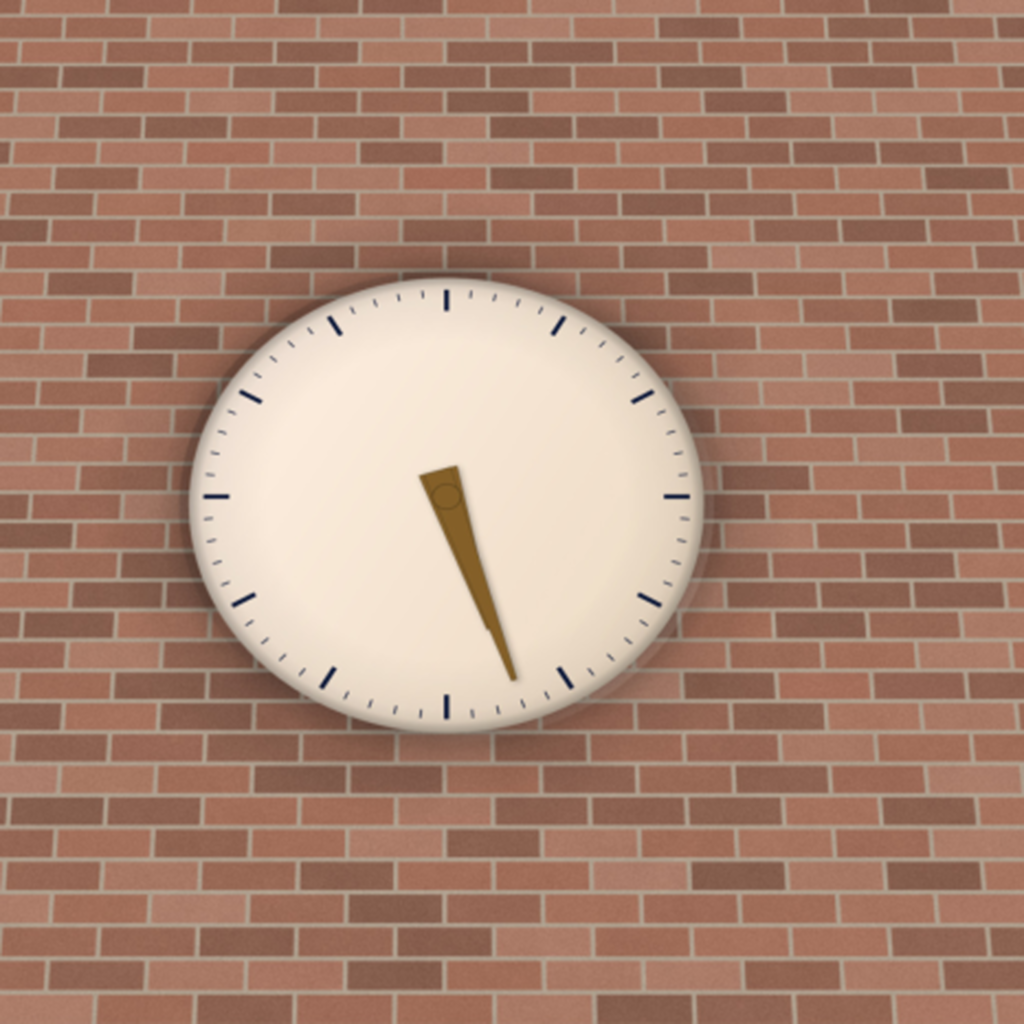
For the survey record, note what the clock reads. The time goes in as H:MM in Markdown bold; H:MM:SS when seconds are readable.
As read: **5:27**
